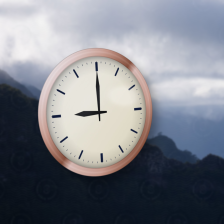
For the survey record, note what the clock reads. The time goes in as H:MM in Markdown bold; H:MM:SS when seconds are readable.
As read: **9:00**
